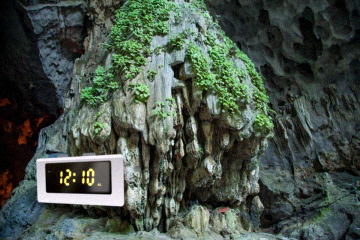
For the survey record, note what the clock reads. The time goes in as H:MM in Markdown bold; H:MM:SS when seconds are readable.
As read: **12:10**
